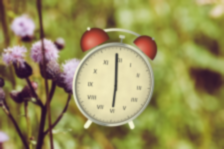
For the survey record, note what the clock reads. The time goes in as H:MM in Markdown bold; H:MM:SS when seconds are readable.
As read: **5:59**
